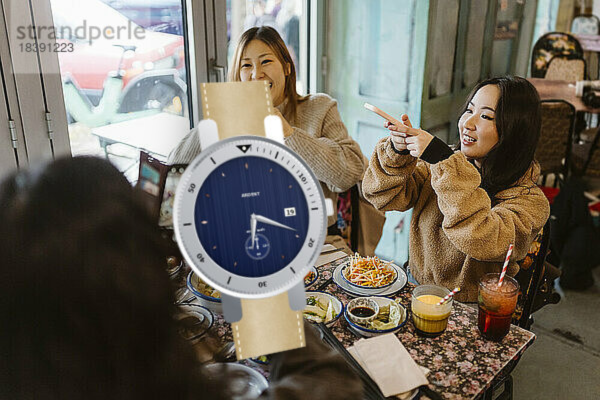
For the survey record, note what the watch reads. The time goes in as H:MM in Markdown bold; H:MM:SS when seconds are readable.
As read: **6:19**
